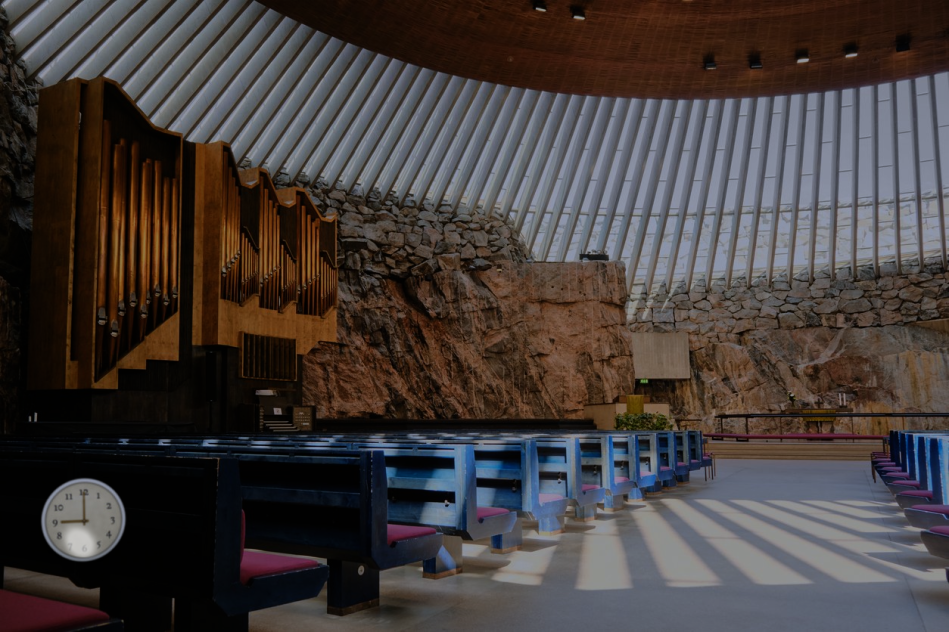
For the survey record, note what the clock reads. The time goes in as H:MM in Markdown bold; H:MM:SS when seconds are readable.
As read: **9:00**
